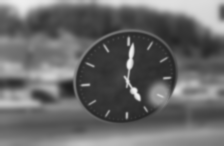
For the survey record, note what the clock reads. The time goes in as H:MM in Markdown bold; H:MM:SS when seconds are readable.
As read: **5:01**
